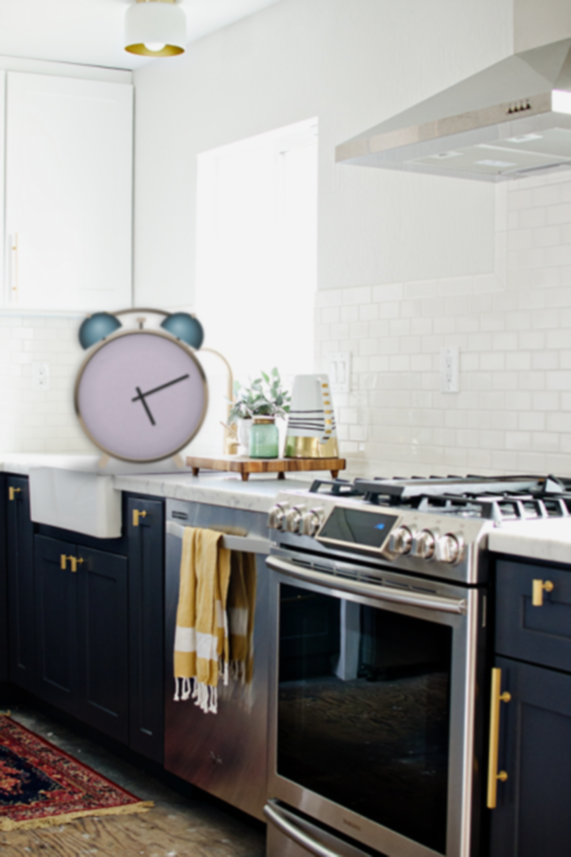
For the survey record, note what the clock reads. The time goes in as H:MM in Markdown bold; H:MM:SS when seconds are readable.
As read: **5:11**
